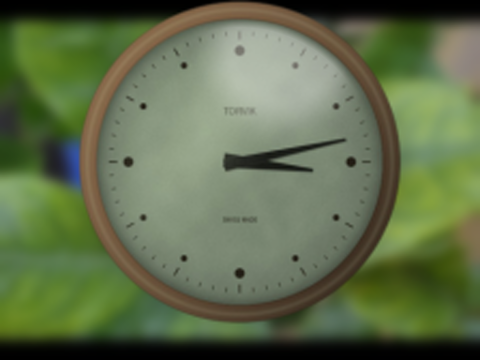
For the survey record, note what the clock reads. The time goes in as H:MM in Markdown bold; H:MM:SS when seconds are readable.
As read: **3:13**
